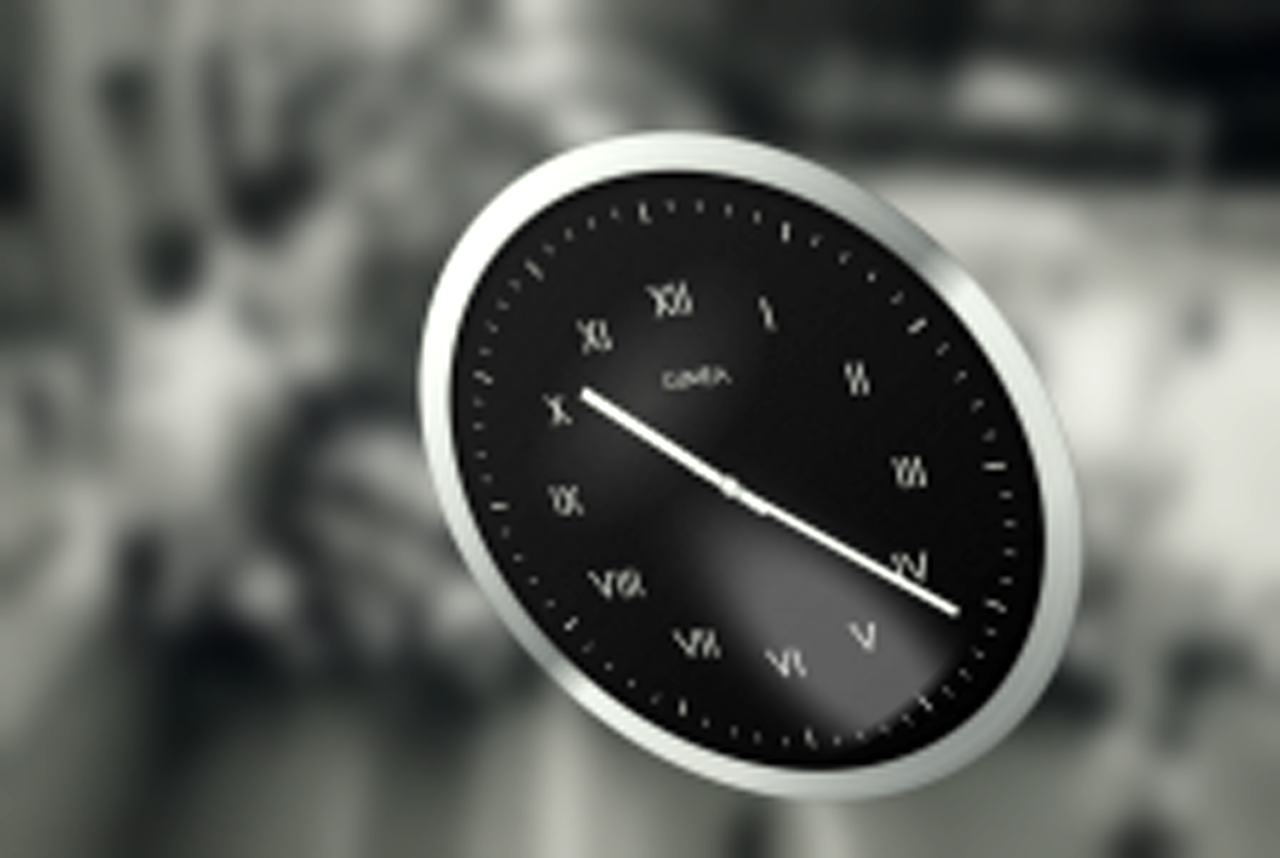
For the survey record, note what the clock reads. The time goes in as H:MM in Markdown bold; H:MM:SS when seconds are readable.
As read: **10:21**
